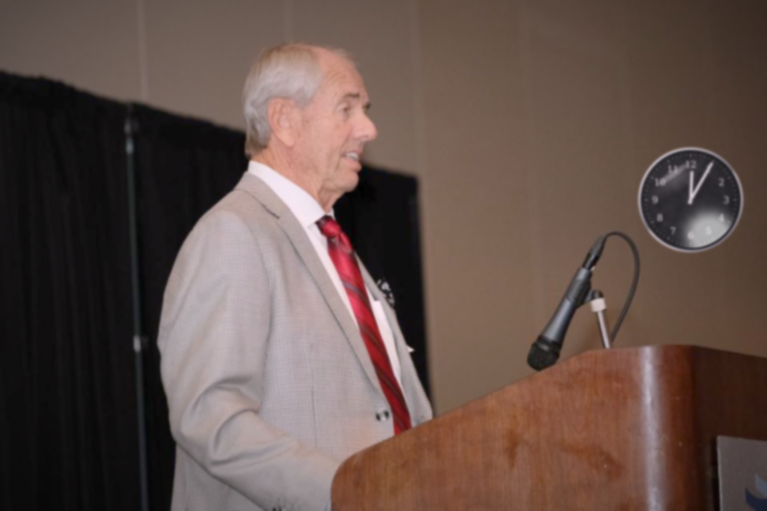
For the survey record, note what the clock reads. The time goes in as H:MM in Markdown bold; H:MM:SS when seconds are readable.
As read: **12:05**
